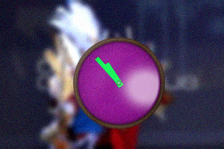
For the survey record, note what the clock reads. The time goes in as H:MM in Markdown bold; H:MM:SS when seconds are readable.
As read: **10:53**
